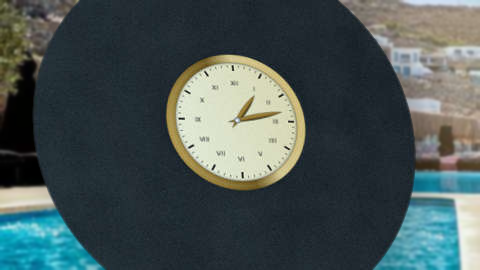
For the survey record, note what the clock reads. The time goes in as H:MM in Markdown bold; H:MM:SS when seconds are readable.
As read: **1:13**
